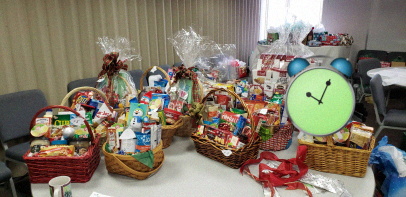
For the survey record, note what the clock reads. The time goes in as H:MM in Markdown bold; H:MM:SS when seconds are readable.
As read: **10:04**
